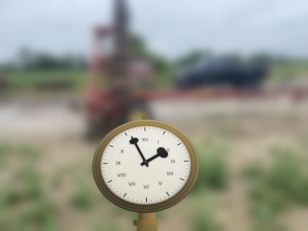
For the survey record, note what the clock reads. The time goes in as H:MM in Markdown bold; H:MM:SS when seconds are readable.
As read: **1:56**
